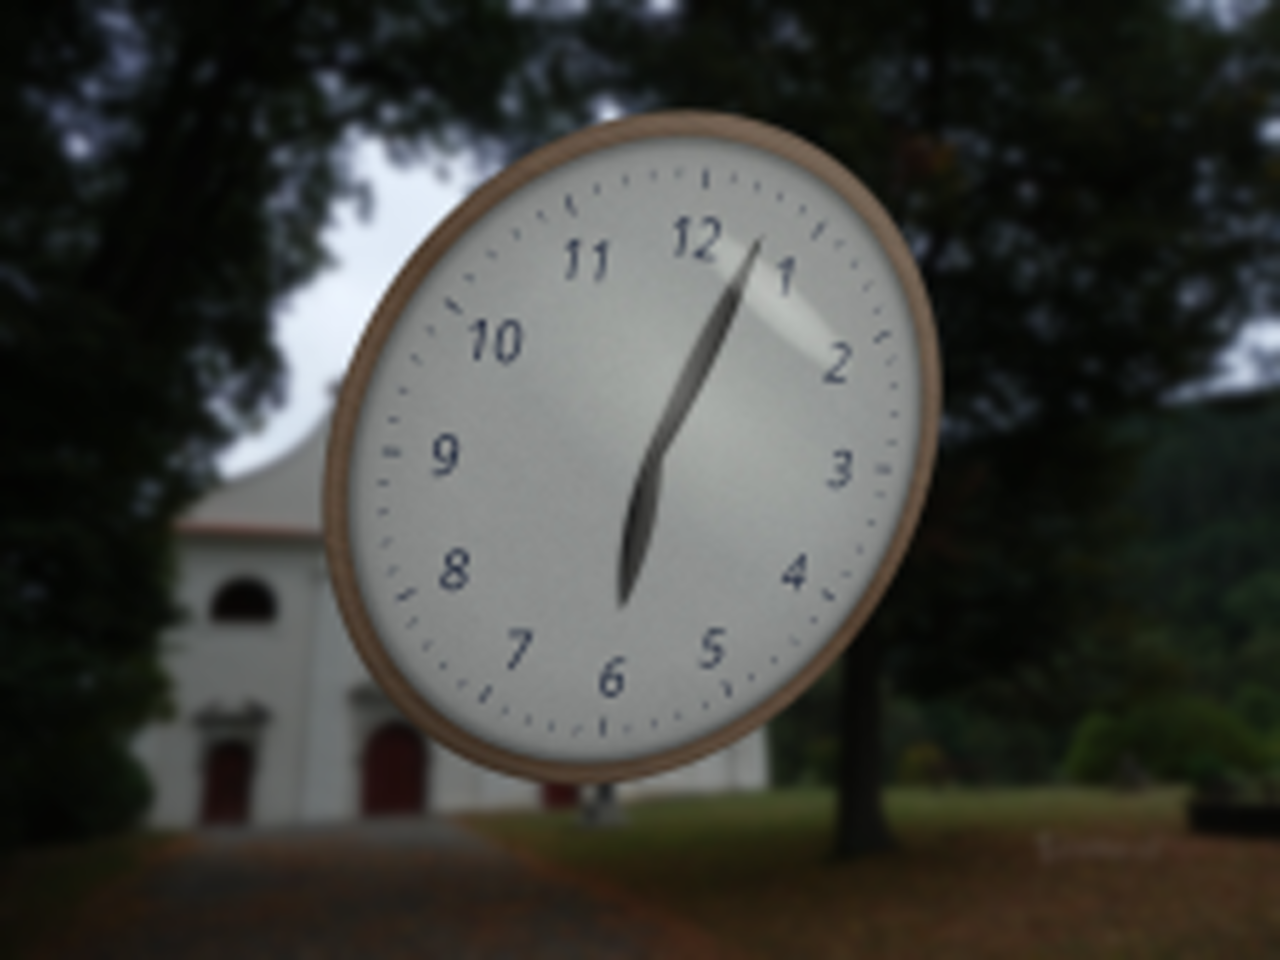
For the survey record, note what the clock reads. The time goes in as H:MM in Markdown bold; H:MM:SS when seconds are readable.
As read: **6:03**
